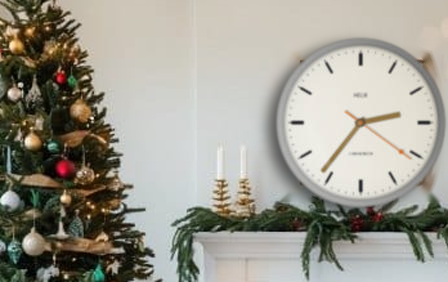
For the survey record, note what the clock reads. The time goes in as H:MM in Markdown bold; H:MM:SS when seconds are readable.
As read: **2:36:21**
